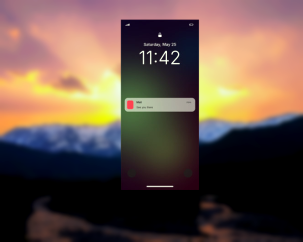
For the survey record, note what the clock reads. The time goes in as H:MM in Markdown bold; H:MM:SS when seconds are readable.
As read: **11:42**
